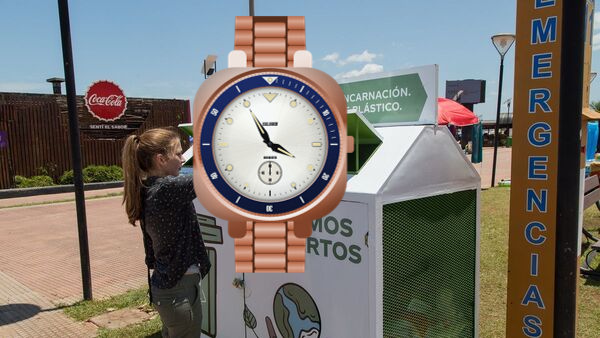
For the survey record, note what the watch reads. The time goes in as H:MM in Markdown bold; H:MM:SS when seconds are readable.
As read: **3:55**
